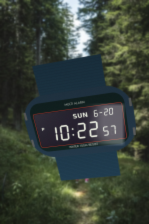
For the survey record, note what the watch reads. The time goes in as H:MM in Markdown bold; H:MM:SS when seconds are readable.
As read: **10:22:57**
